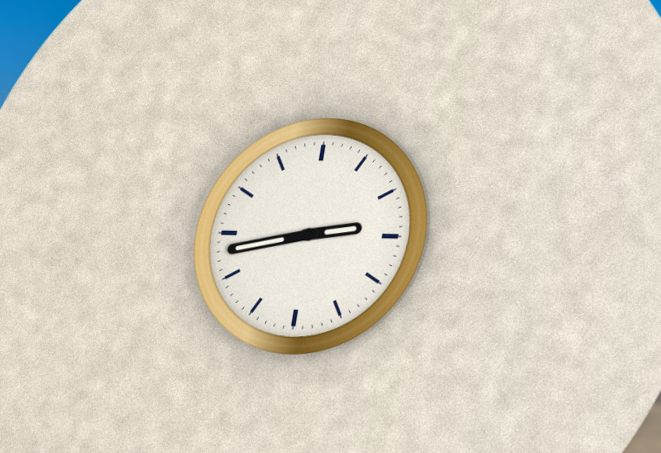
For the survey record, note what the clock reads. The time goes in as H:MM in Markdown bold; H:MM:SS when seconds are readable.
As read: **2:43**
